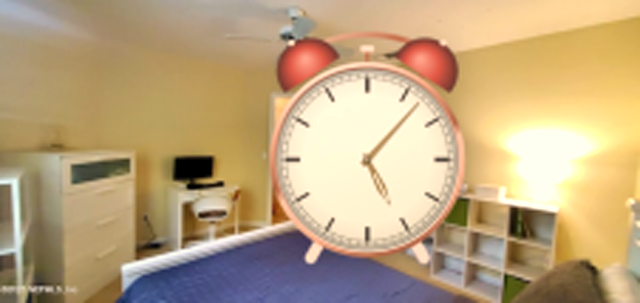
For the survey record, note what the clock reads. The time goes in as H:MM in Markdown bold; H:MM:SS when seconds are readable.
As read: **5:07**
